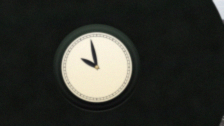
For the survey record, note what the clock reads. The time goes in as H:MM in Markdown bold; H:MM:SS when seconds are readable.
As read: **9:58**
